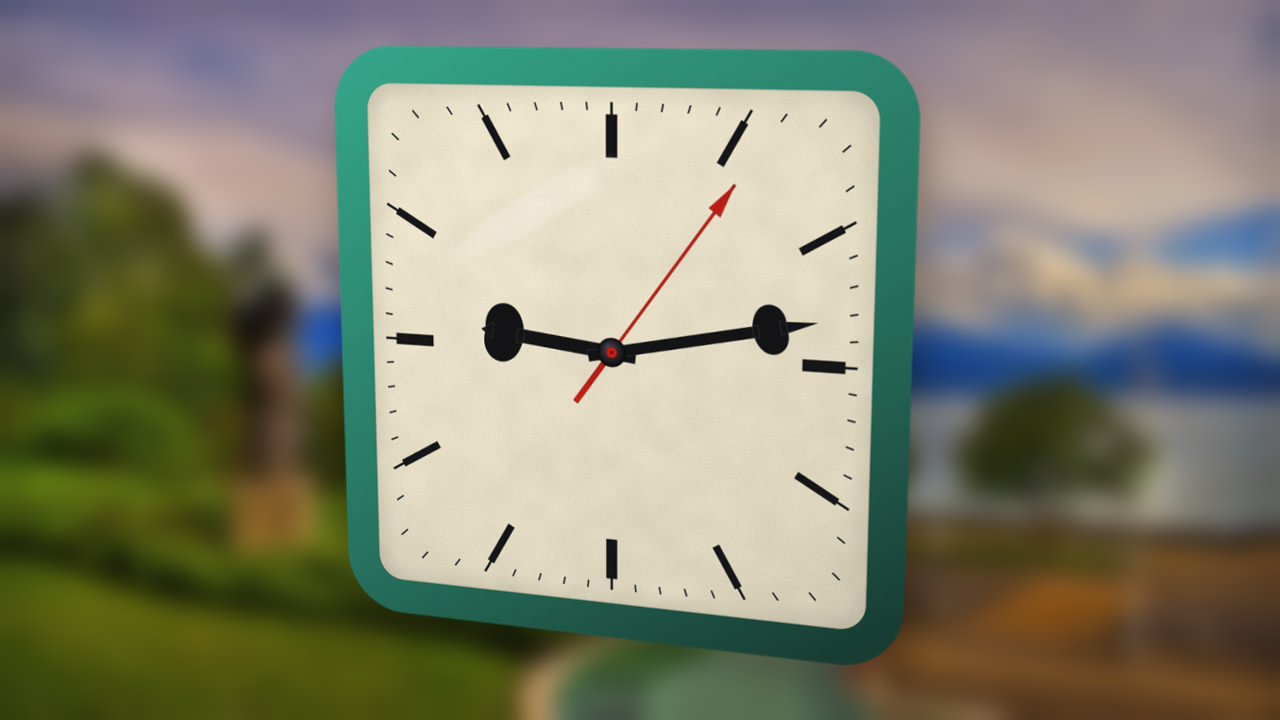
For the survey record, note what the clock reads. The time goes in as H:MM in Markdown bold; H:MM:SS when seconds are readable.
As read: **9:13:06**
